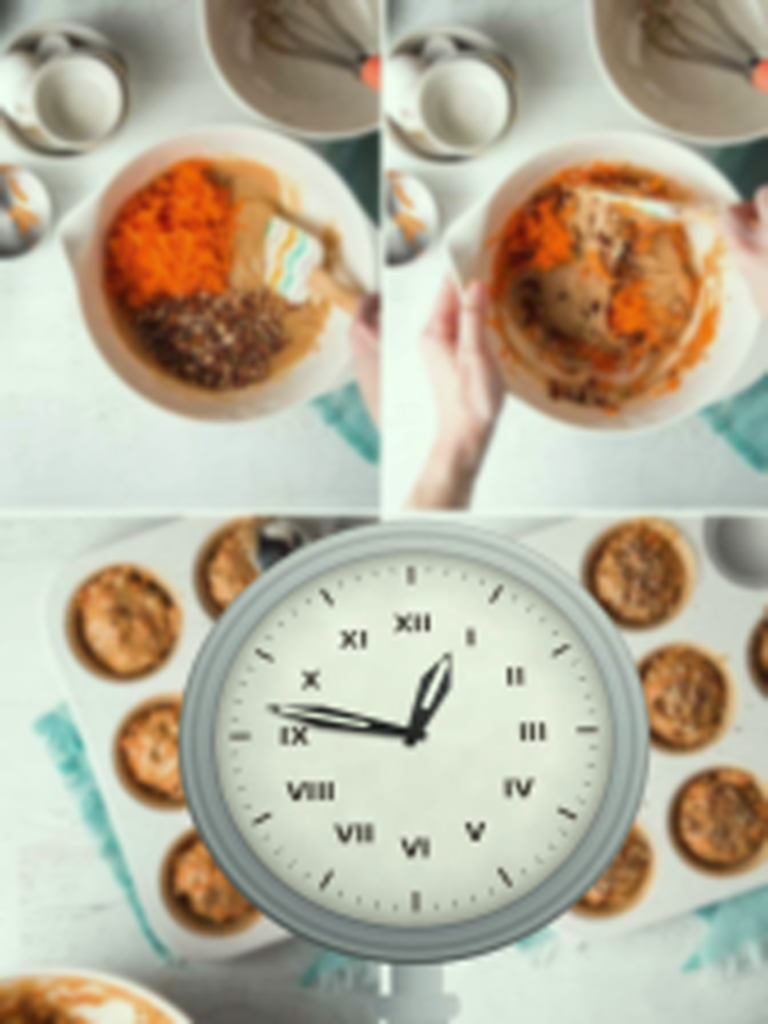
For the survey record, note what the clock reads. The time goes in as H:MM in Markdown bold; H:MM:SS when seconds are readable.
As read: **12:47**
